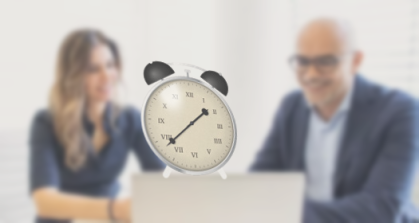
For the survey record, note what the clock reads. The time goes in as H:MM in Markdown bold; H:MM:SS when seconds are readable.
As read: **1:38**
